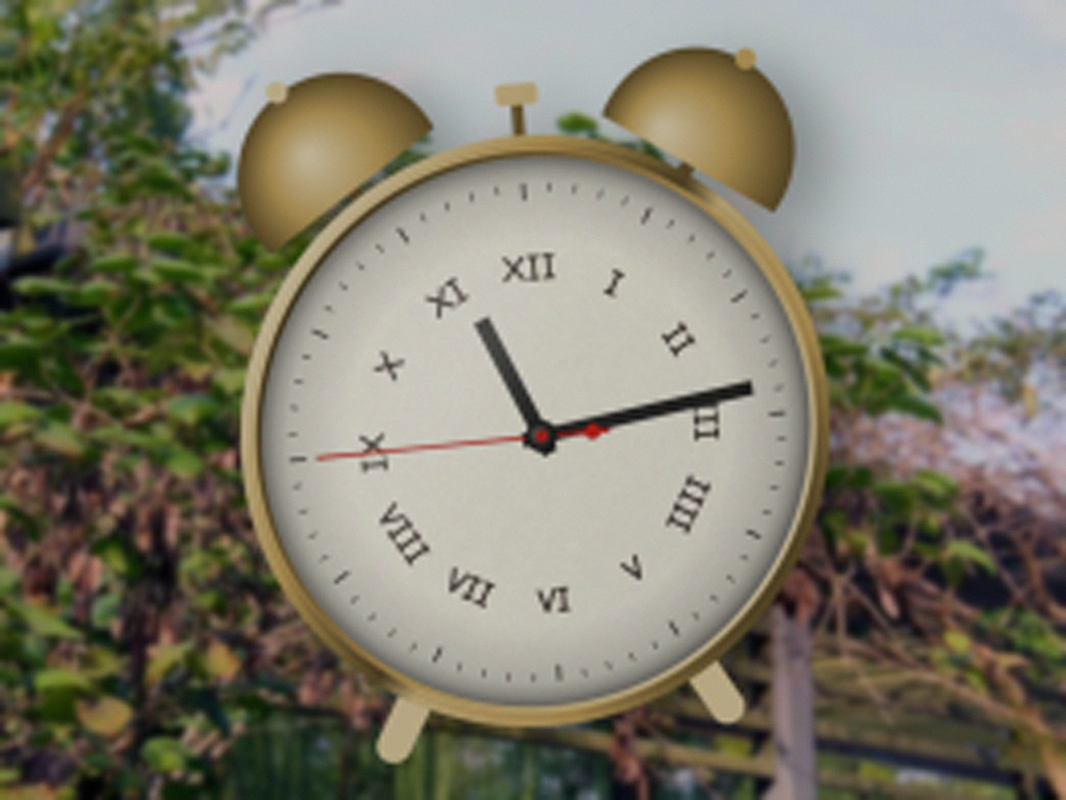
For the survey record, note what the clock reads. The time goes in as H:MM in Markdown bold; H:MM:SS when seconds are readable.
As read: **11:13:45**
